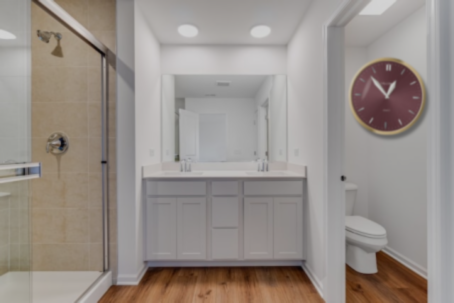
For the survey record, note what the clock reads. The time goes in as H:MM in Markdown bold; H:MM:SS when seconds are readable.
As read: **12:53**
